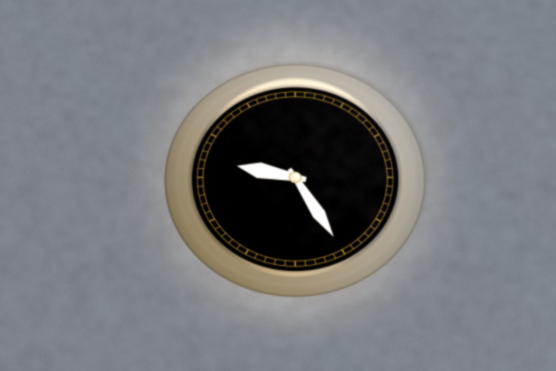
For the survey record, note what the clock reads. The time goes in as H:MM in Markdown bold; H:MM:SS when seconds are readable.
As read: **9:25**
